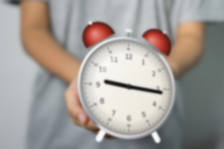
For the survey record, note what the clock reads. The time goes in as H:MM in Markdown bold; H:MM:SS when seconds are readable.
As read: **9:16**
